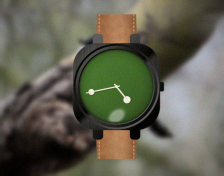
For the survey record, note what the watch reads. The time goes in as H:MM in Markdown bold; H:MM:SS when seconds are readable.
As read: **4:43**
